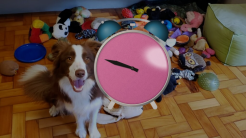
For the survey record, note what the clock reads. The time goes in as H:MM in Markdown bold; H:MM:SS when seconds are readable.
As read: **9:48**
